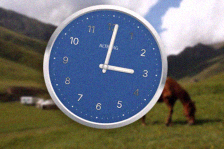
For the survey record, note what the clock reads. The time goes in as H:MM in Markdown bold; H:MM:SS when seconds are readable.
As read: **3:01**
